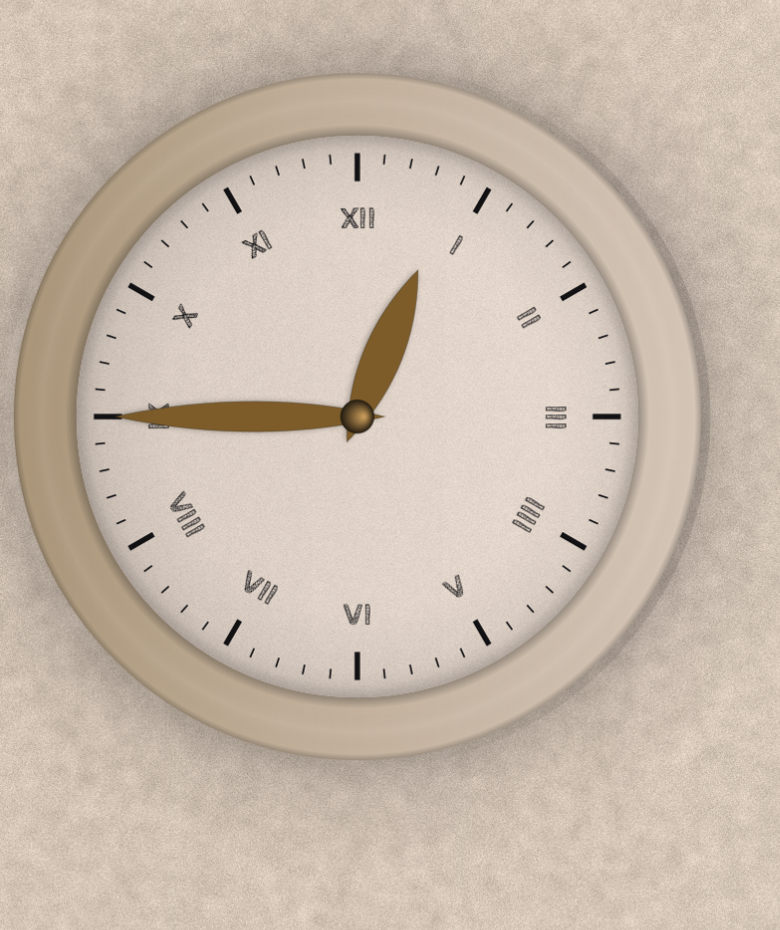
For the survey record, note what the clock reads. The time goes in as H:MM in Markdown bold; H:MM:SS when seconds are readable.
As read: **12:45**
